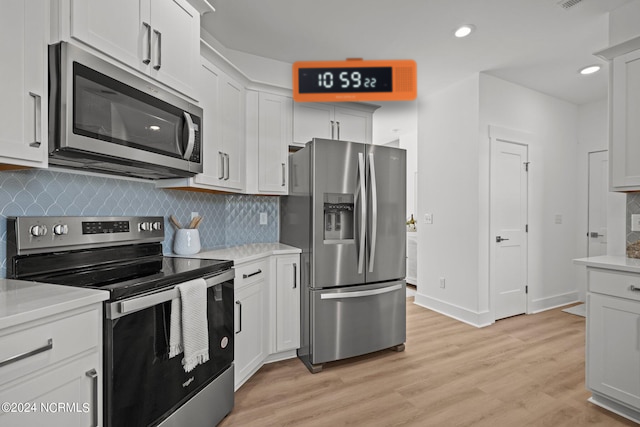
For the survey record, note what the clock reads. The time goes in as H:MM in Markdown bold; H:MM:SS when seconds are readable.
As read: **10:59**
